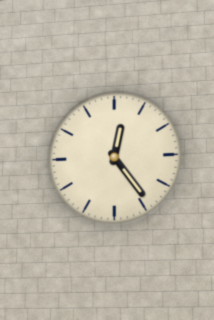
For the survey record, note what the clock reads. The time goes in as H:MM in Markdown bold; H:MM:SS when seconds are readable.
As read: **12:24**
